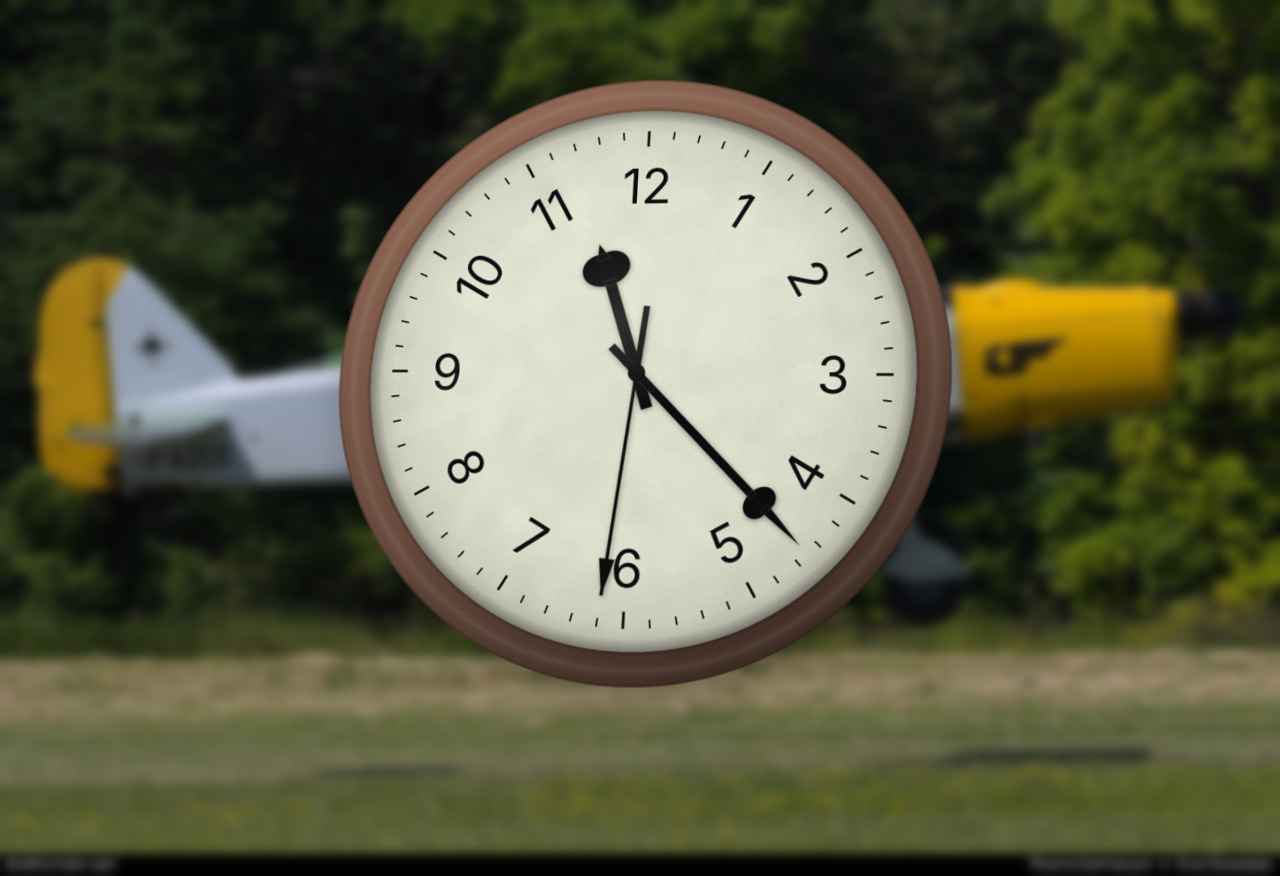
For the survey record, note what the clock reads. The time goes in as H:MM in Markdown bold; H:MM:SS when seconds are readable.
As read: **11:22:31**
